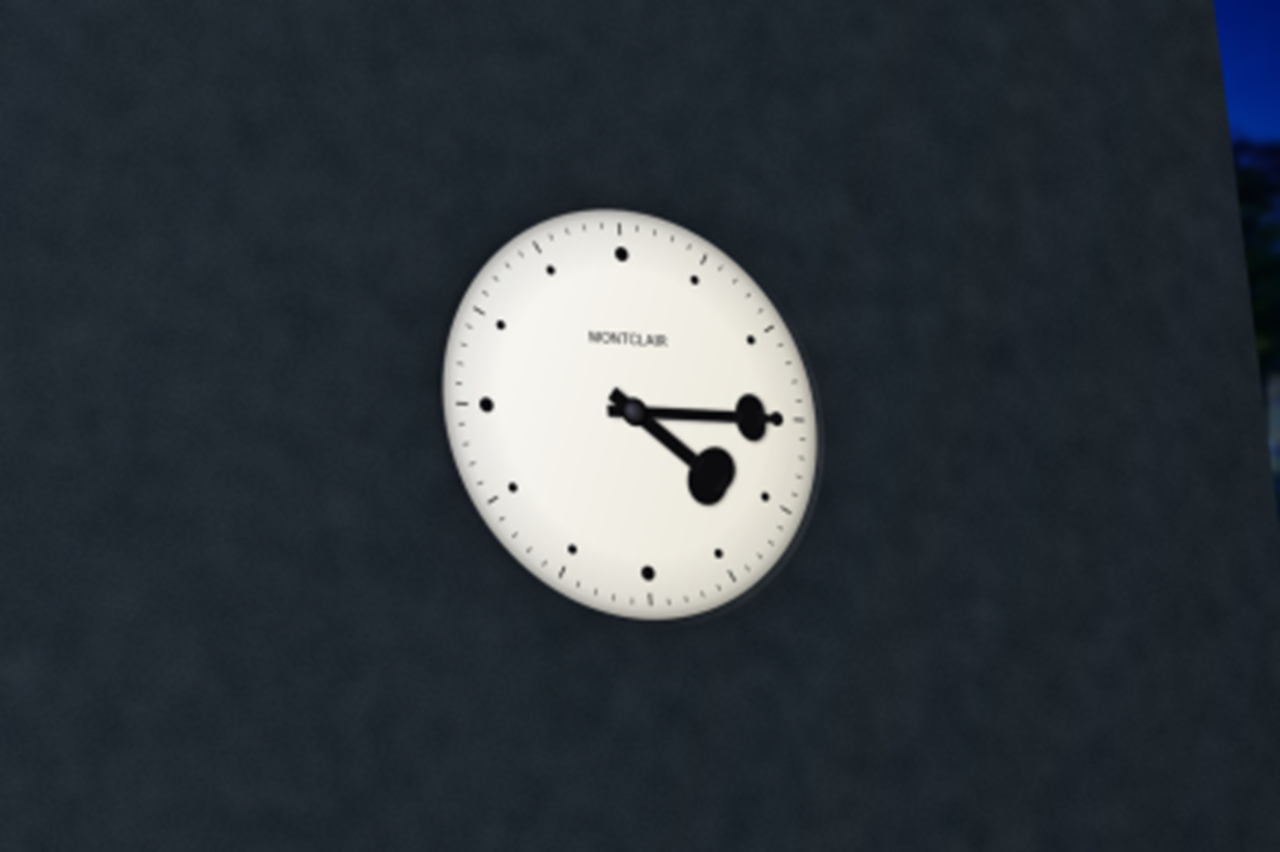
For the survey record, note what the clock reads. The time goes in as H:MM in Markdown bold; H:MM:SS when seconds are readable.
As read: **4:15**
